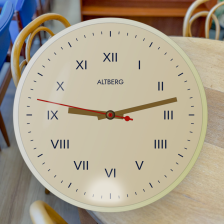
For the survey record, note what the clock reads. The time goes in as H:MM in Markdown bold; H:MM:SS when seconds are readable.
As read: **9:12:47**
